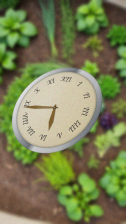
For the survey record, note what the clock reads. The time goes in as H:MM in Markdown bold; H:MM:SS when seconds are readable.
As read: **5:44**
